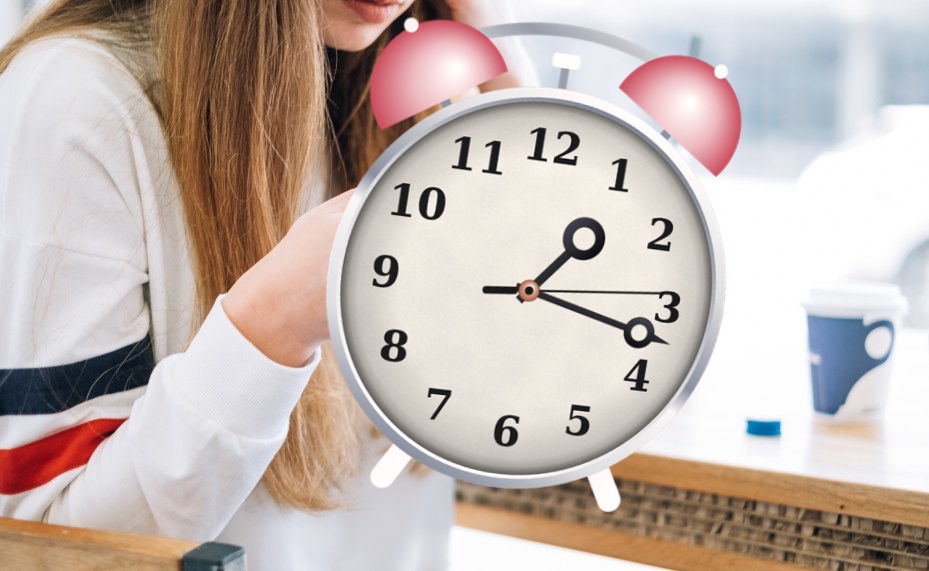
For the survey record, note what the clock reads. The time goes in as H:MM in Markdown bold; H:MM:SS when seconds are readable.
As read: **1:17:14**
